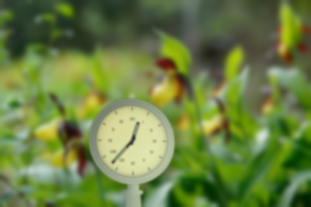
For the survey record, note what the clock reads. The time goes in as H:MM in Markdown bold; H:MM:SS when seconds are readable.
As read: **12:37**
